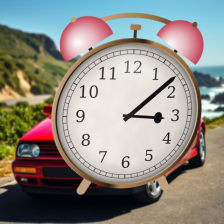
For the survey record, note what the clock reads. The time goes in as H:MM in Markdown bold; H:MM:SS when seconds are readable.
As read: **3:08**
